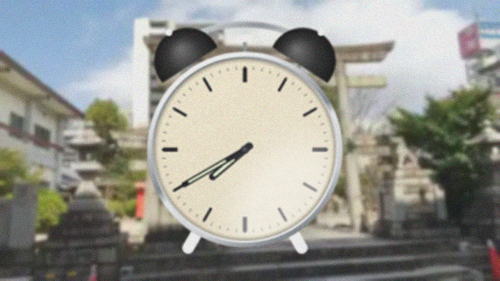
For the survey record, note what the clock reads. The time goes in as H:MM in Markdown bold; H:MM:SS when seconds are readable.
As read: **7:40**
